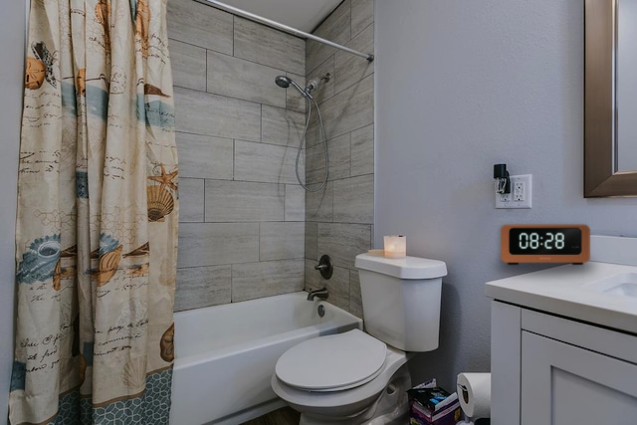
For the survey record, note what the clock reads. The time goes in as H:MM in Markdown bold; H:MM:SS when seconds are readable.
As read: **8:28**
